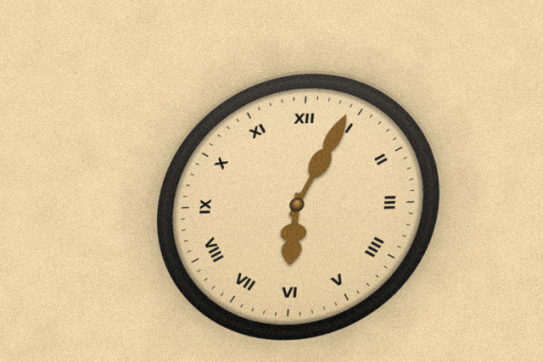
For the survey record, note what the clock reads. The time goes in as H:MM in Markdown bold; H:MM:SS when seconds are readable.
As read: **6:04**
